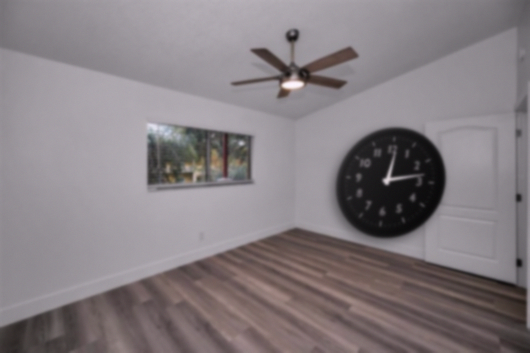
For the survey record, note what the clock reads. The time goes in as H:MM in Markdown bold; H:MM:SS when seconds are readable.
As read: **12:13**
